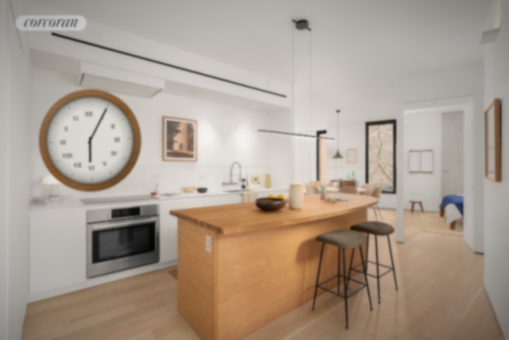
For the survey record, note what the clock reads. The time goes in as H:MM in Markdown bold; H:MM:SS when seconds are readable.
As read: **6:05**
